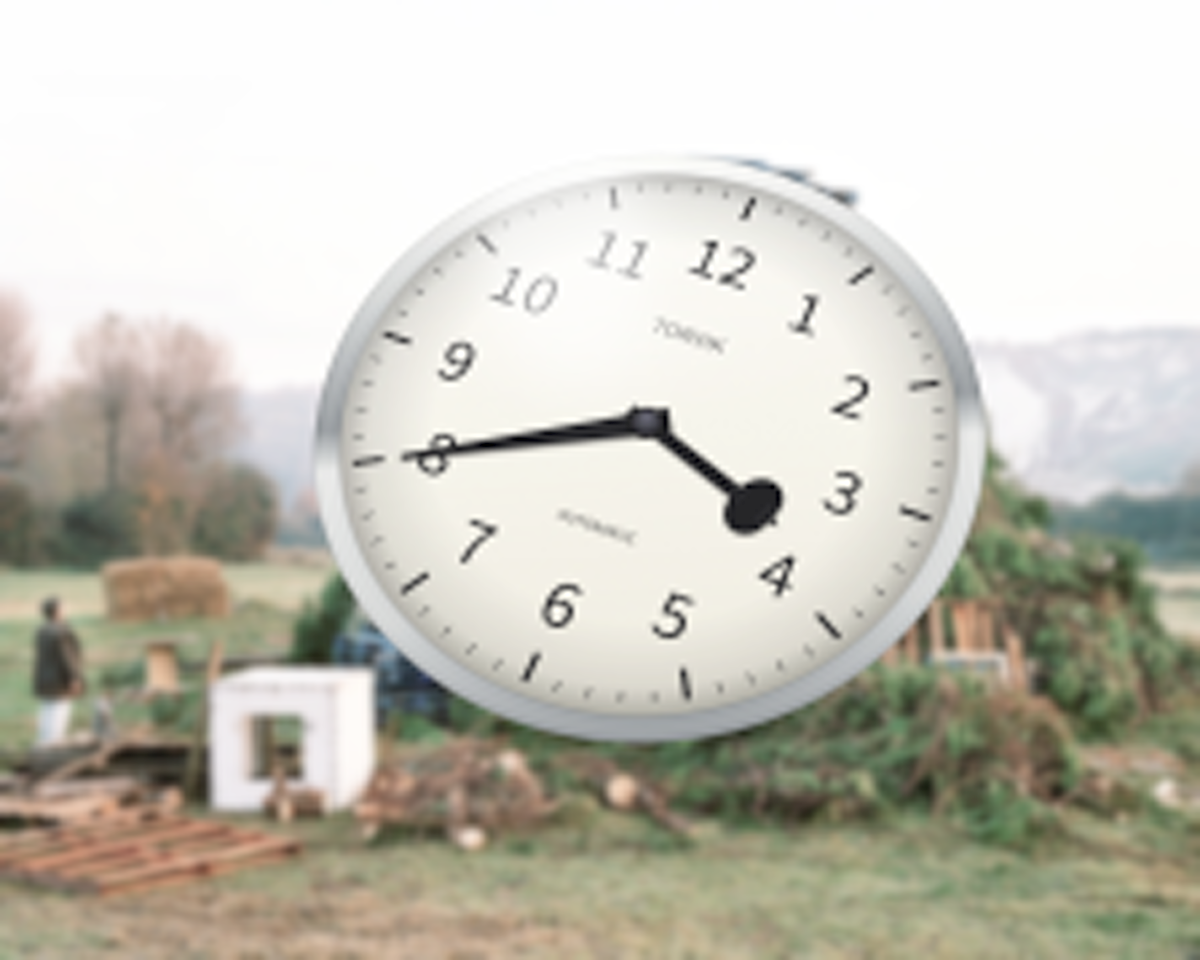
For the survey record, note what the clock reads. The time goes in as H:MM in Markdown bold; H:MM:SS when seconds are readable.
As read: **3:40**
